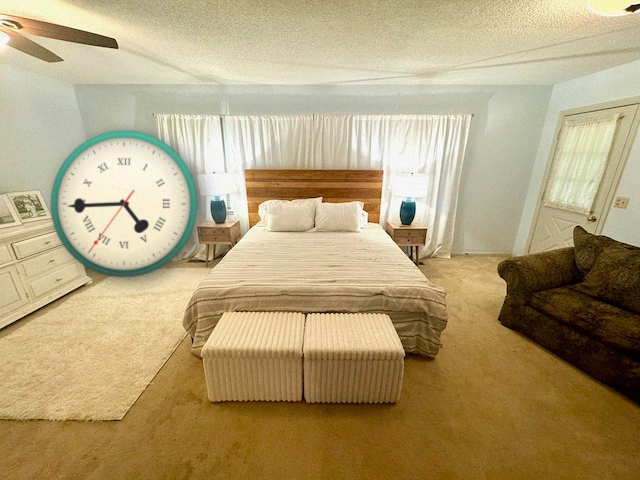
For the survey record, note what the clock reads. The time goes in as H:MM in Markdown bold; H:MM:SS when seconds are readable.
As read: **4:44:36**
